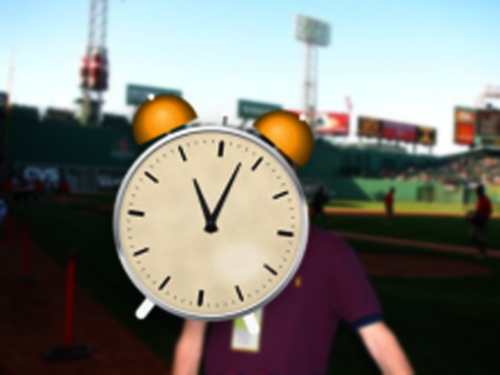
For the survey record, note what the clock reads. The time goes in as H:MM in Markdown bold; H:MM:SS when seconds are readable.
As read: **11:03**
